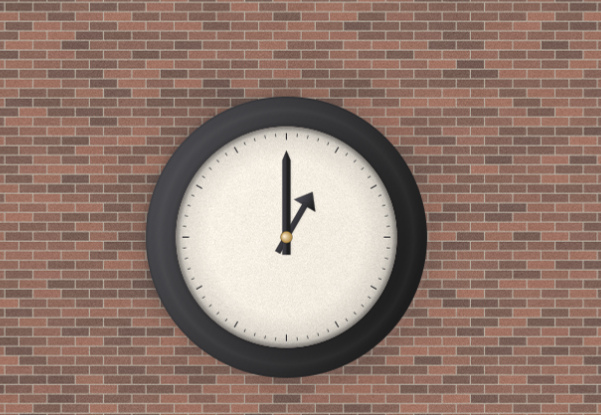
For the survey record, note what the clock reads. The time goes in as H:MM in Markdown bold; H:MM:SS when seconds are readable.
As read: **1:00**
